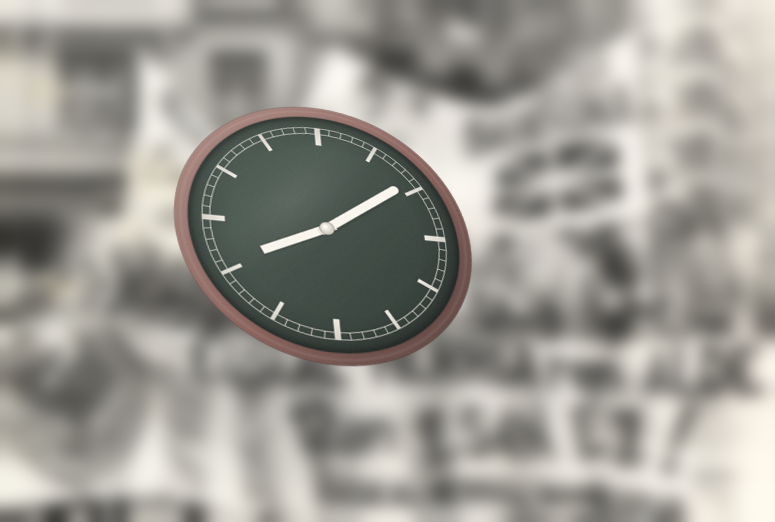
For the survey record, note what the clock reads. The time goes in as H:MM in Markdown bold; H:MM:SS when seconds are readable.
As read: **8:09**
